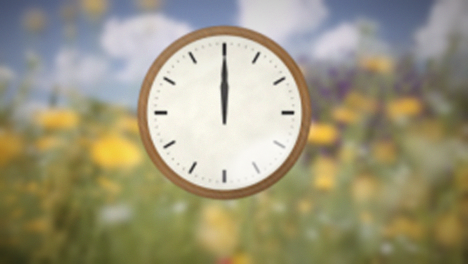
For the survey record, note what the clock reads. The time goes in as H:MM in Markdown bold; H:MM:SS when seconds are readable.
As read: **12:00**
